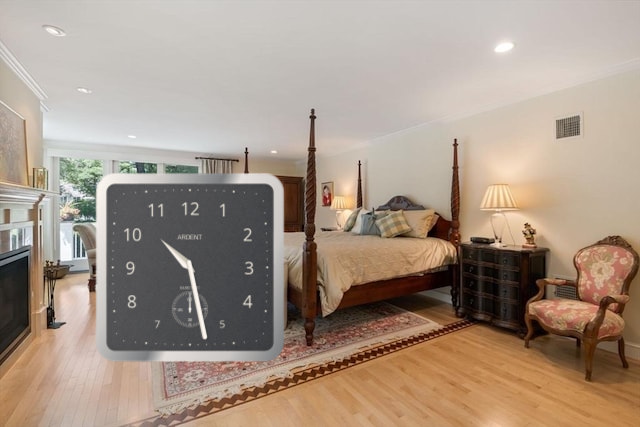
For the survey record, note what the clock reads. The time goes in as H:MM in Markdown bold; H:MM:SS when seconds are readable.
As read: **10:28**
